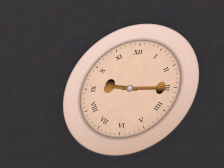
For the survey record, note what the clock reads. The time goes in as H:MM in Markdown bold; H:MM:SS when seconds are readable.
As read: **9:15**
